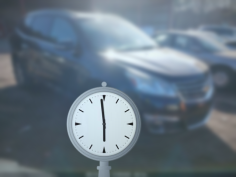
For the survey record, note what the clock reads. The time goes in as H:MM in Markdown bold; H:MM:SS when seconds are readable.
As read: **5:59**
